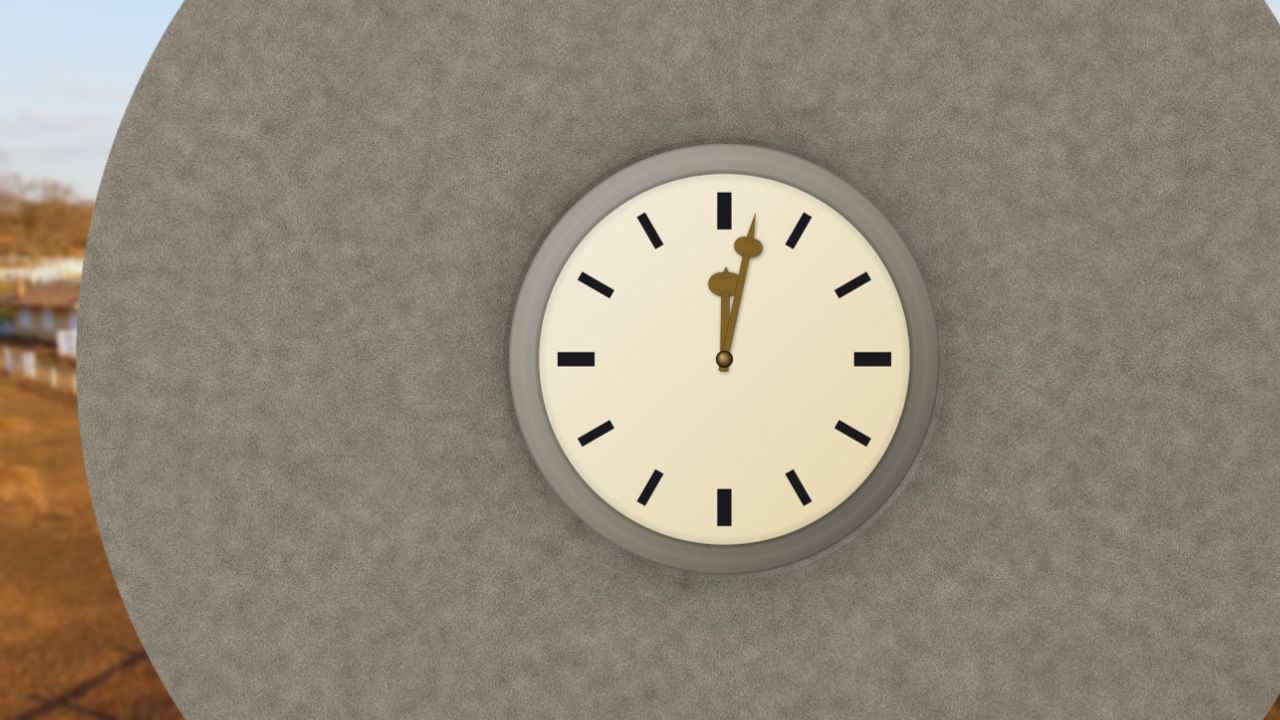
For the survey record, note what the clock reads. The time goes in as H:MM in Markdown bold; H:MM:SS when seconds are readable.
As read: **12:02**
